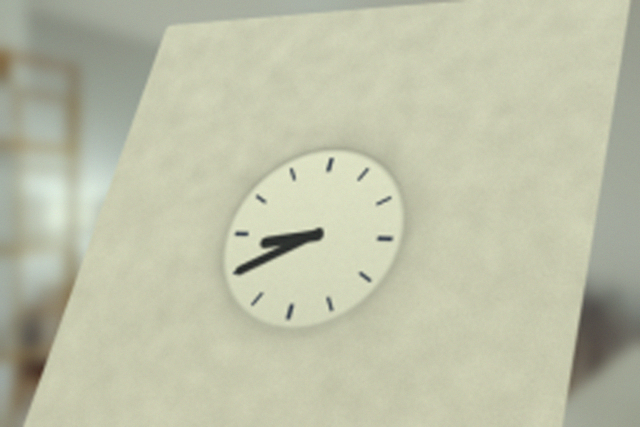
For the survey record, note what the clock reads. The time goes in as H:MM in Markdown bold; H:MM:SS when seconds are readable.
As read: **8:40**
